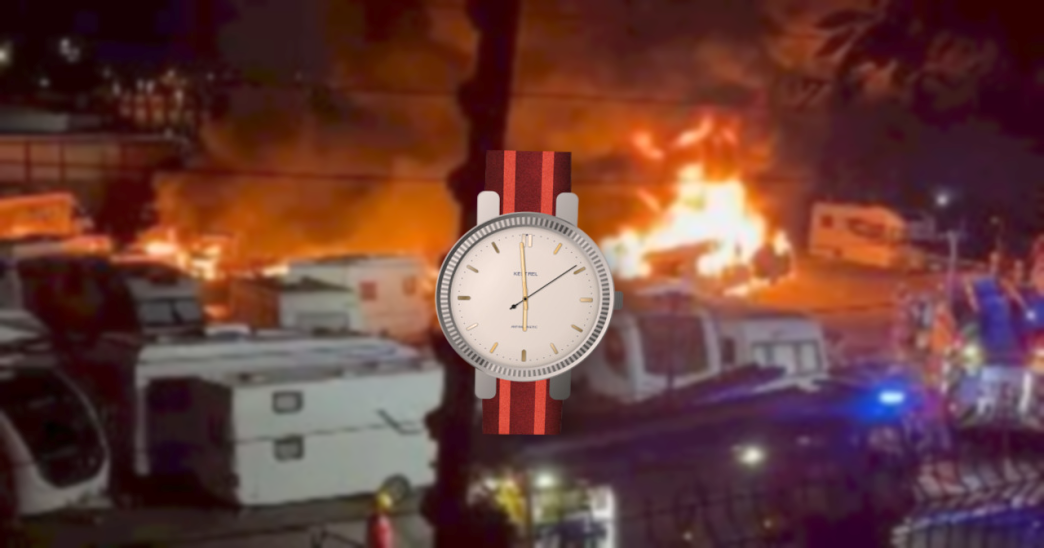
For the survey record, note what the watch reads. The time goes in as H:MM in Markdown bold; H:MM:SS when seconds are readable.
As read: **5:59:09**
